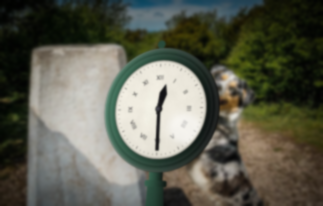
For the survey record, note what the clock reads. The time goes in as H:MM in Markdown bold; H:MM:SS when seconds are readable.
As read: **12:30**
